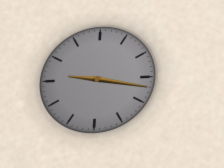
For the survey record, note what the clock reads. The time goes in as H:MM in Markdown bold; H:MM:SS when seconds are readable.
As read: **9:17**
